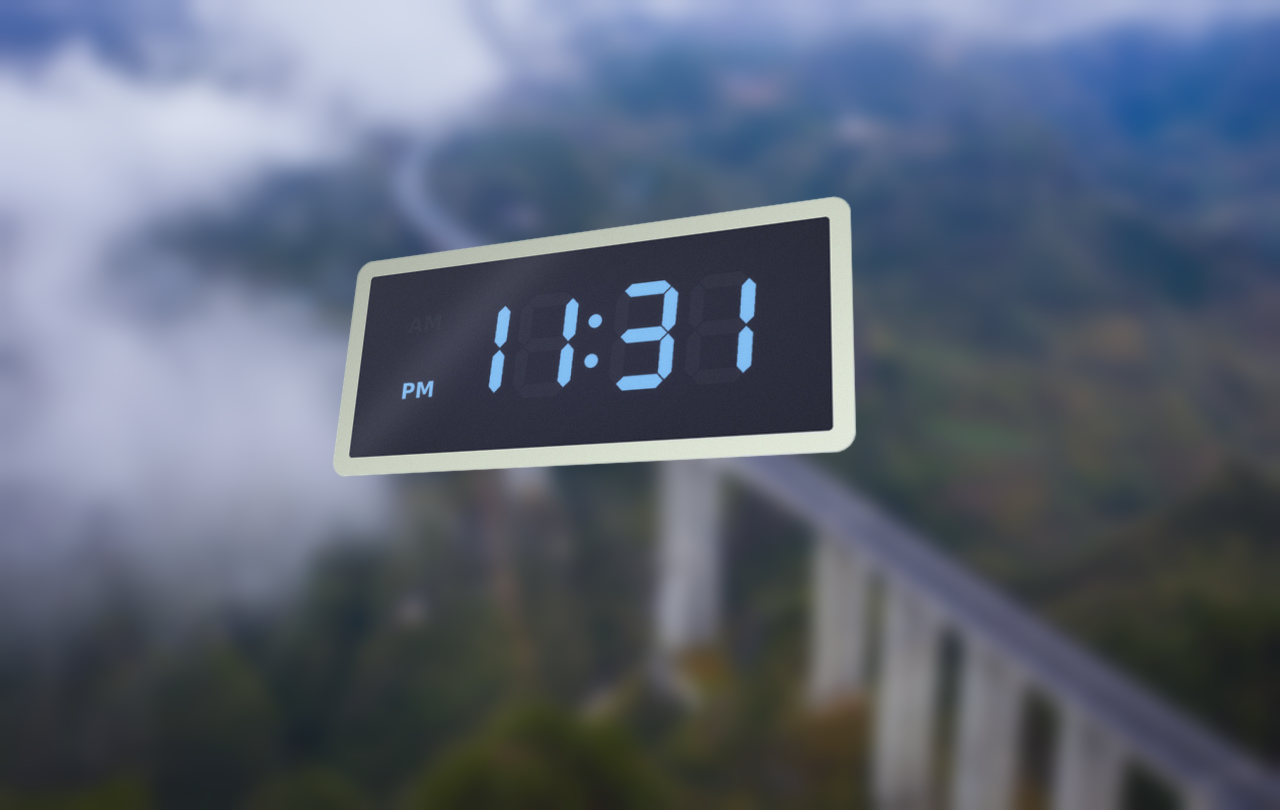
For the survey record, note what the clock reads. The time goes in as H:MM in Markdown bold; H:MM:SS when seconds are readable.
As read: **11:31**
